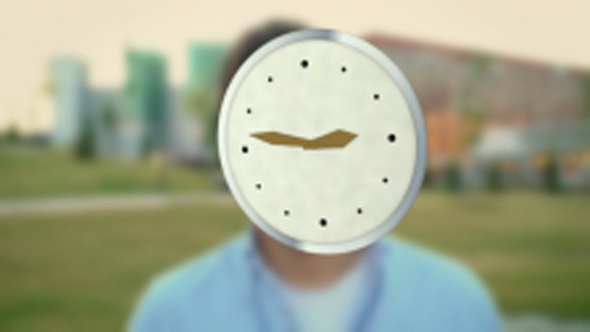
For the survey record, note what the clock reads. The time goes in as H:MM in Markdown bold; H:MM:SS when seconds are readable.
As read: **2:47**
